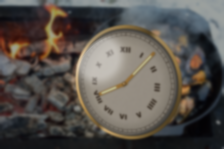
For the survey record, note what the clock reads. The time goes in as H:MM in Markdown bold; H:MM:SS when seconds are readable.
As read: **8:07**
